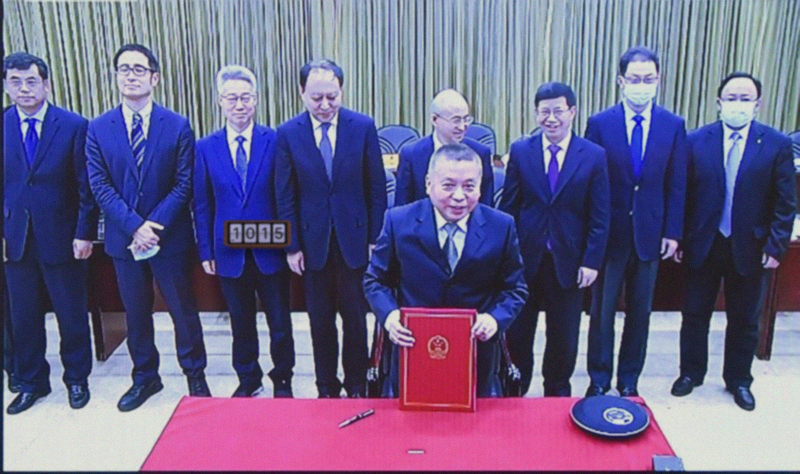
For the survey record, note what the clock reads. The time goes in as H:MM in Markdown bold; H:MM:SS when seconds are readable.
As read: **10:15**
